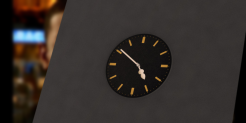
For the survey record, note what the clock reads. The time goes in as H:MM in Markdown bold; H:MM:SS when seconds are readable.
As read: **4:51**
